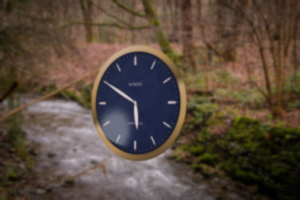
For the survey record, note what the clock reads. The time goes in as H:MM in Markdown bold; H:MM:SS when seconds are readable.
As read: **5:50**
